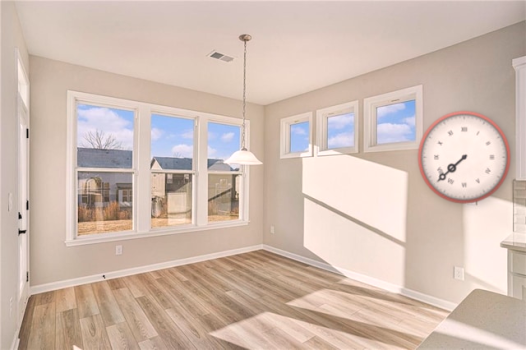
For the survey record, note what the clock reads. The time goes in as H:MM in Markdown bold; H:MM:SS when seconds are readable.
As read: **7:38**
